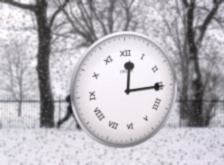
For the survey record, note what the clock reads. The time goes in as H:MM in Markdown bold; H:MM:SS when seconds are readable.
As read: **12:15**
